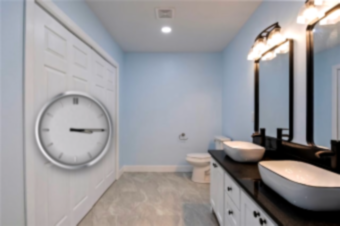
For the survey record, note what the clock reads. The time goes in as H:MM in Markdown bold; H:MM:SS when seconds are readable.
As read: **3:15**
